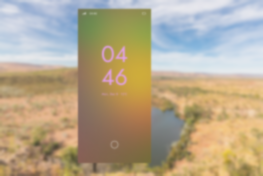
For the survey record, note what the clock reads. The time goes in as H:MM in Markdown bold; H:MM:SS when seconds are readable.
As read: **4:46**
